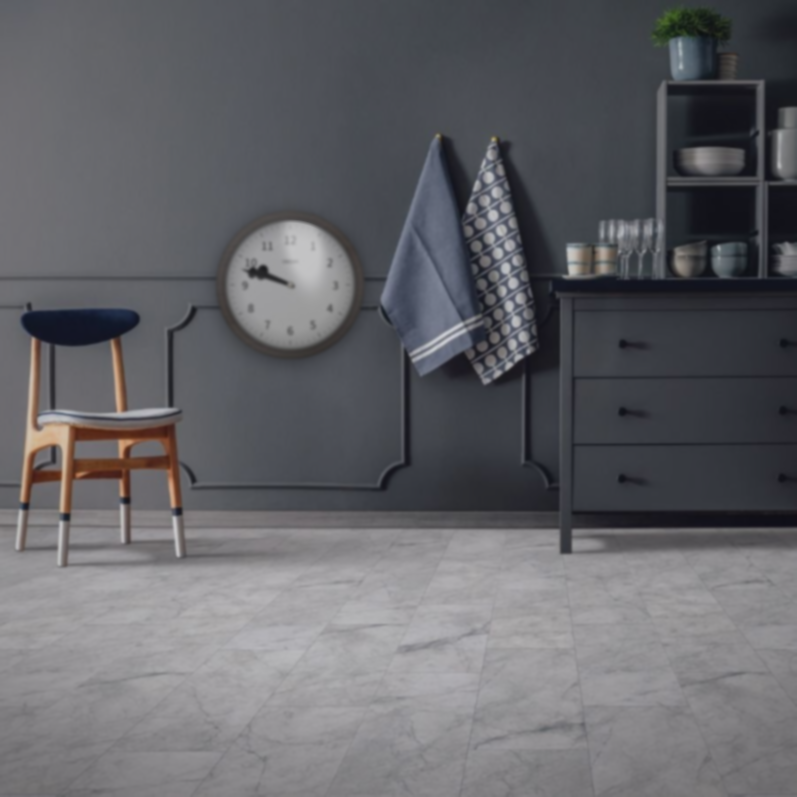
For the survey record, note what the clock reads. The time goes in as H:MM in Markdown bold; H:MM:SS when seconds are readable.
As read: **9:48**
